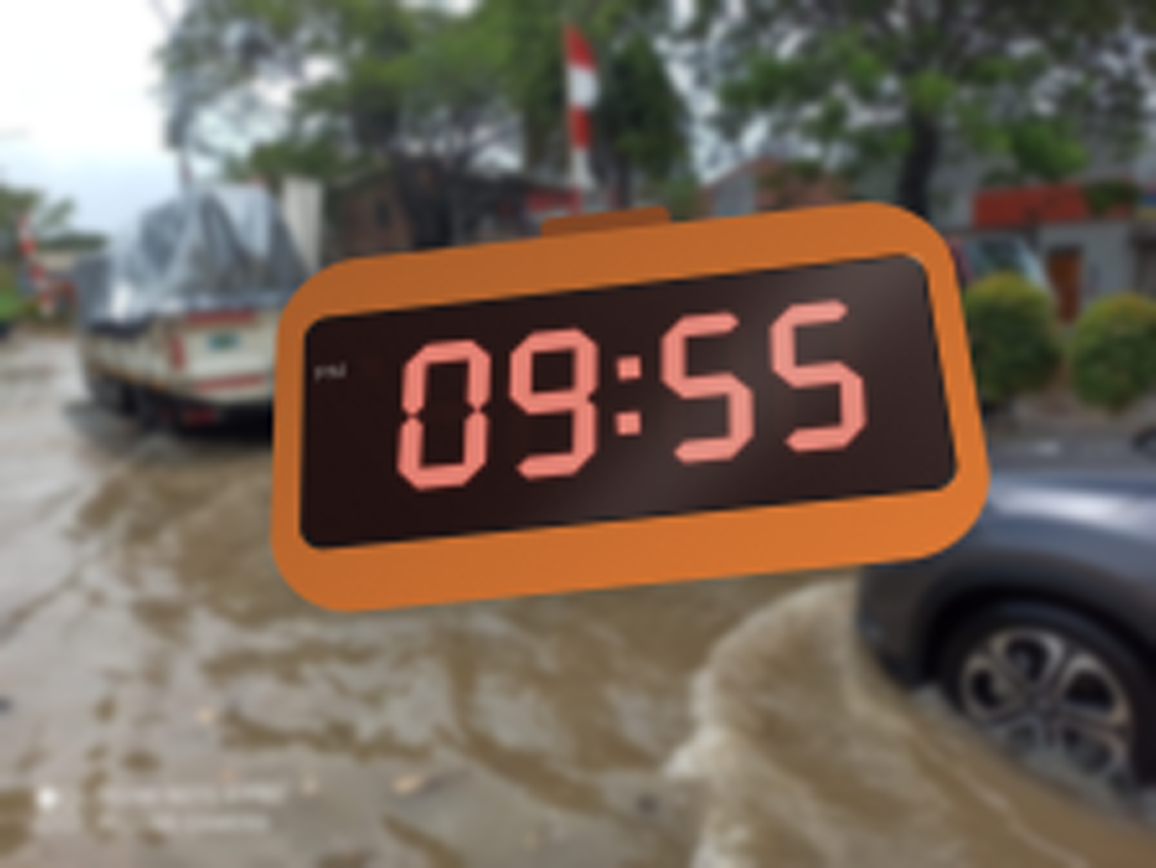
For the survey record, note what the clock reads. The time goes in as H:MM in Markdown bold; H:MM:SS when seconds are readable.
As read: **9:55**
